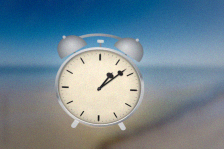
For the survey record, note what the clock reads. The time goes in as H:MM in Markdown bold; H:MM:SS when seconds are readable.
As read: **1:08**
